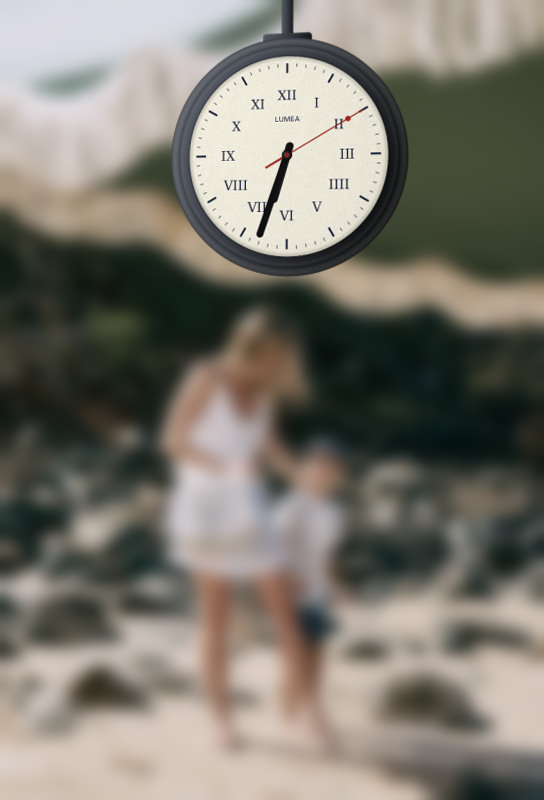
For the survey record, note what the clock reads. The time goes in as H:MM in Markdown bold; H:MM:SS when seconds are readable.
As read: **6:33:10**
